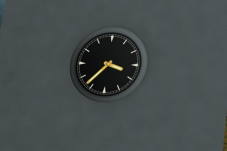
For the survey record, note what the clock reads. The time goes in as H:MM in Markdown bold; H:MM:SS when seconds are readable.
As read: **3:37**
